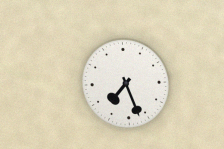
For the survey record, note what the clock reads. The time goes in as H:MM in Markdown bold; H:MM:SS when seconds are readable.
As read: **7:27**
